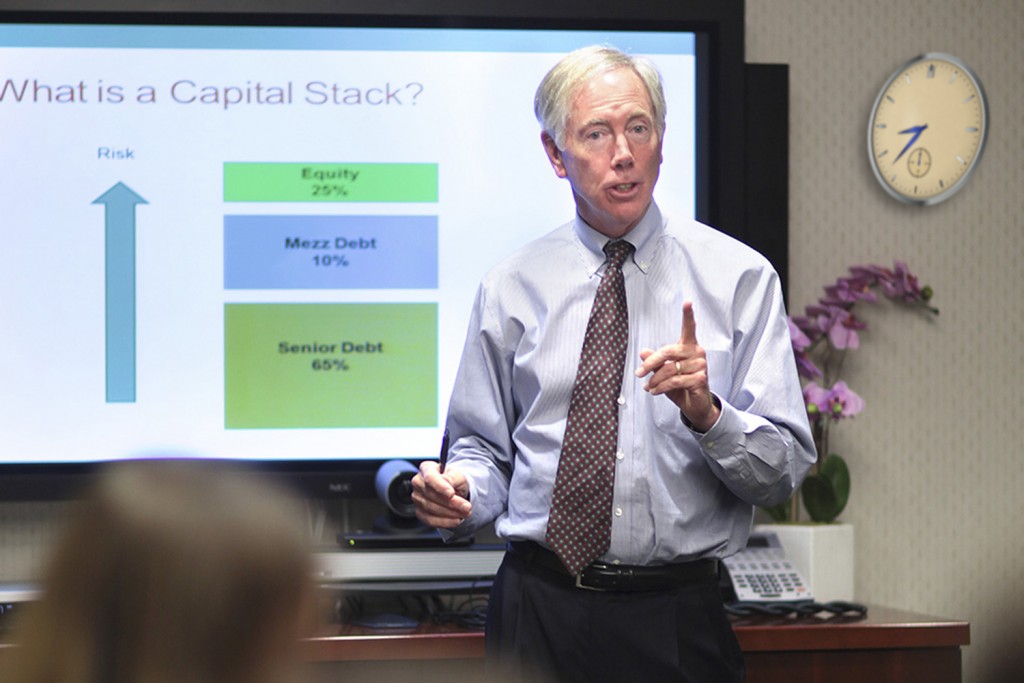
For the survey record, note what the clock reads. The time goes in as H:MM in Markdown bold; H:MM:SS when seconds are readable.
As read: **8:37**
